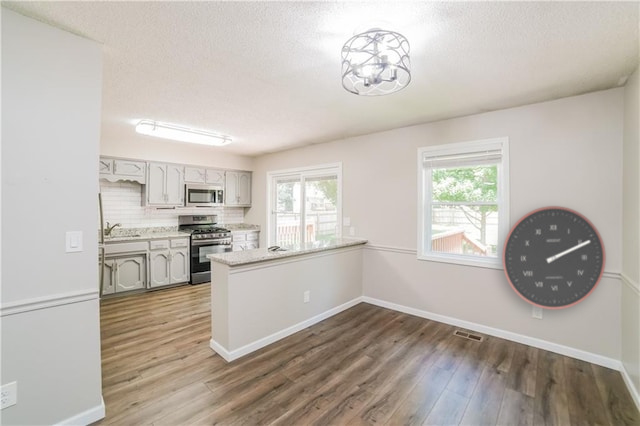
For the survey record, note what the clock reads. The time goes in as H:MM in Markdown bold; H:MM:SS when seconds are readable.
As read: **2:11**
